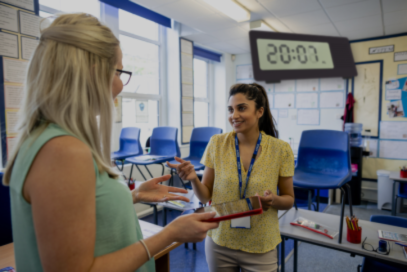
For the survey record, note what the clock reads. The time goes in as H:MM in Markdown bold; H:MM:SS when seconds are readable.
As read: **20:07**
